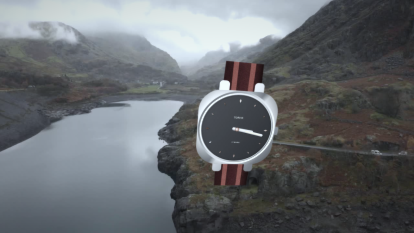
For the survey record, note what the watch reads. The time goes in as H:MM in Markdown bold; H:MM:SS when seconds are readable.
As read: **3:17**
